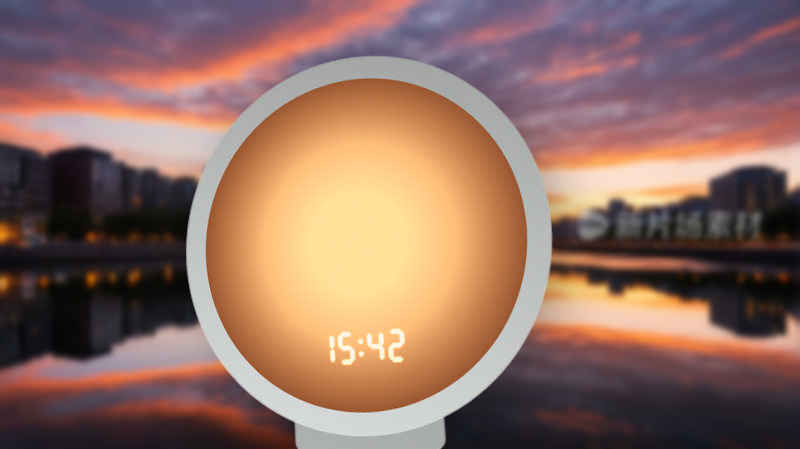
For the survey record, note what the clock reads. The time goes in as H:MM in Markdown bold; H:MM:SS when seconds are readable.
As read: **15:42**
